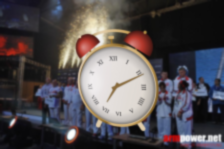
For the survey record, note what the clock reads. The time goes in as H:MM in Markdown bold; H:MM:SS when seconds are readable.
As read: **7:11**
